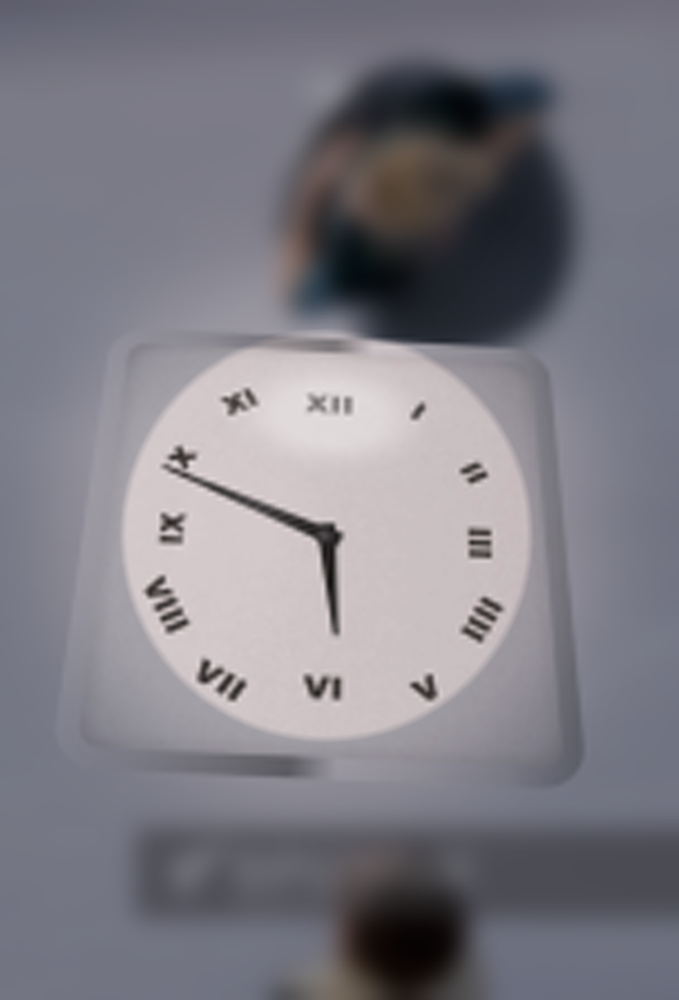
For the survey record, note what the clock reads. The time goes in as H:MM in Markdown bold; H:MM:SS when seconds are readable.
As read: **5:49**
